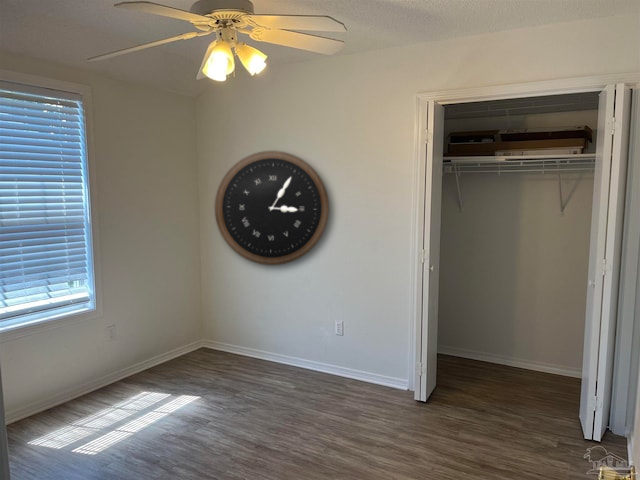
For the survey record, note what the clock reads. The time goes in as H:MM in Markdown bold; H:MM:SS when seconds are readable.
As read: **3:05**
